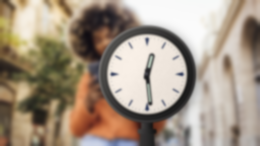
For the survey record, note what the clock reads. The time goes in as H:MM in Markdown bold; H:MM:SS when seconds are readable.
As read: **12:29**
